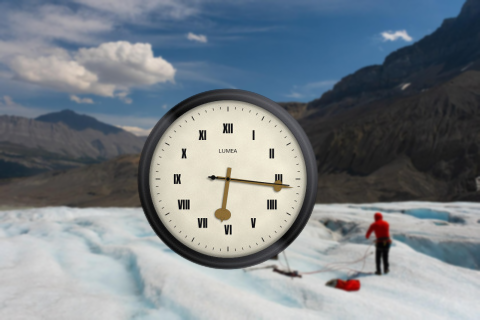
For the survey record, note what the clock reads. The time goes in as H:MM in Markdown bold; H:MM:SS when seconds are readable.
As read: **6:16:16**
